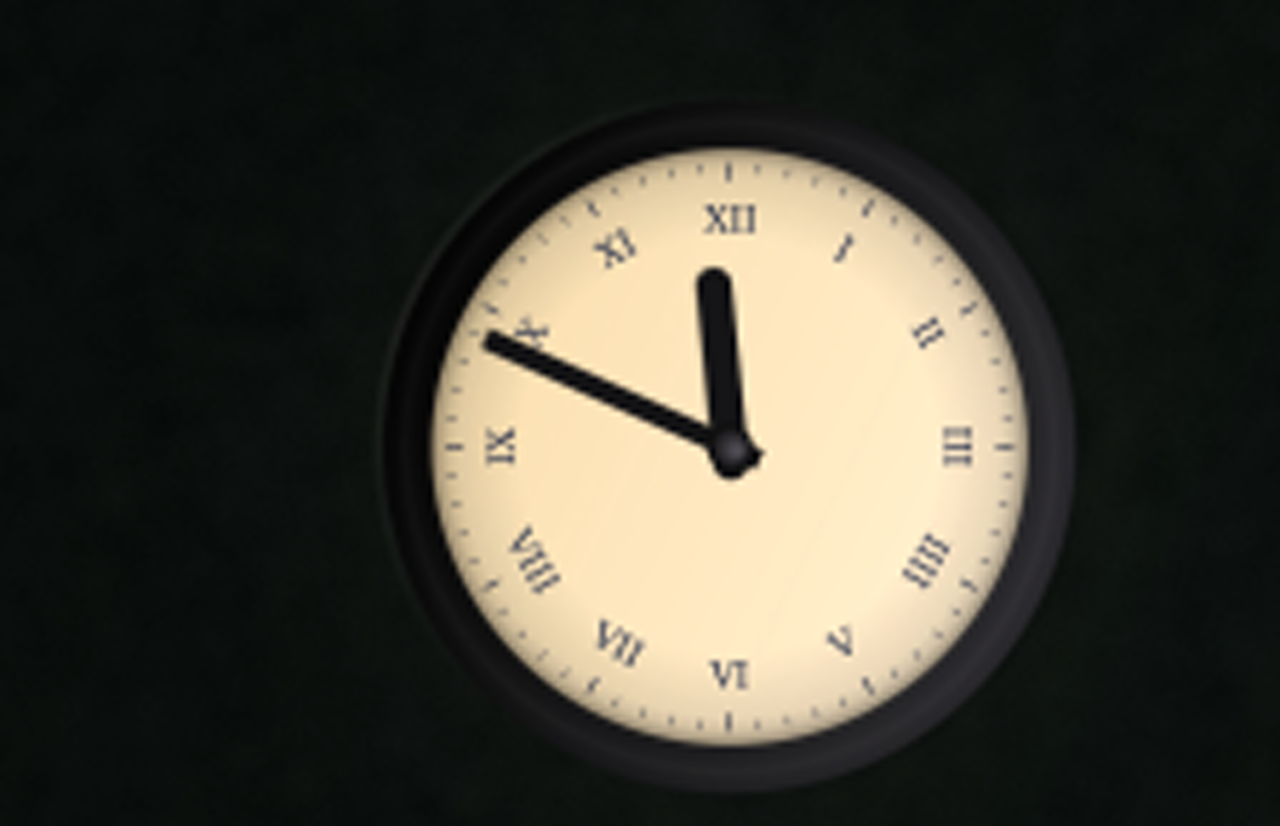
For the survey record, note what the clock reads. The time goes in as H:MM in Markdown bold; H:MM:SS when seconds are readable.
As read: **11:49**
